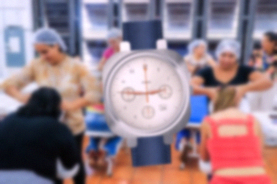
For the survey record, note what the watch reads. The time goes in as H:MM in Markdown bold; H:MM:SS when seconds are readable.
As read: **2:46**
